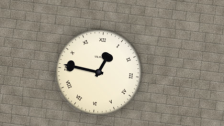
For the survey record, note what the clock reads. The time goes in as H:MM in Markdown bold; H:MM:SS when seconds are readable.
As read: **12:46**
